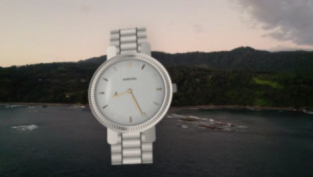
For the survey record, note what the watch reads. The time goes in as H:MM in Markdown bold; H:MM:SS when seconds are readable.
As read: **8:26**
